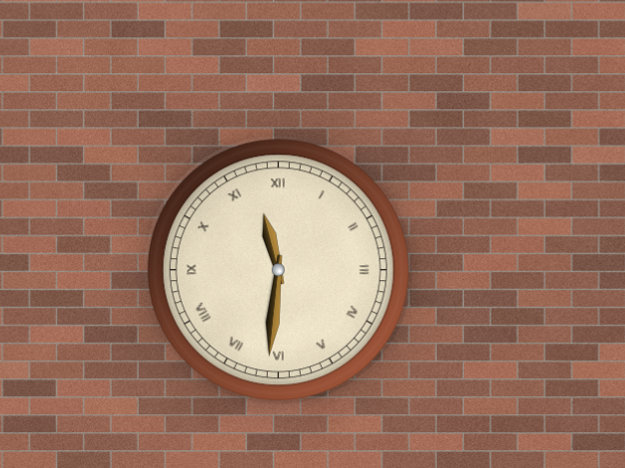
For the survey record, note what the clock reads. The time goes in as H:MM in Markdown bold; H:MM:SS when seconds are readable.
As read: **11:31**
